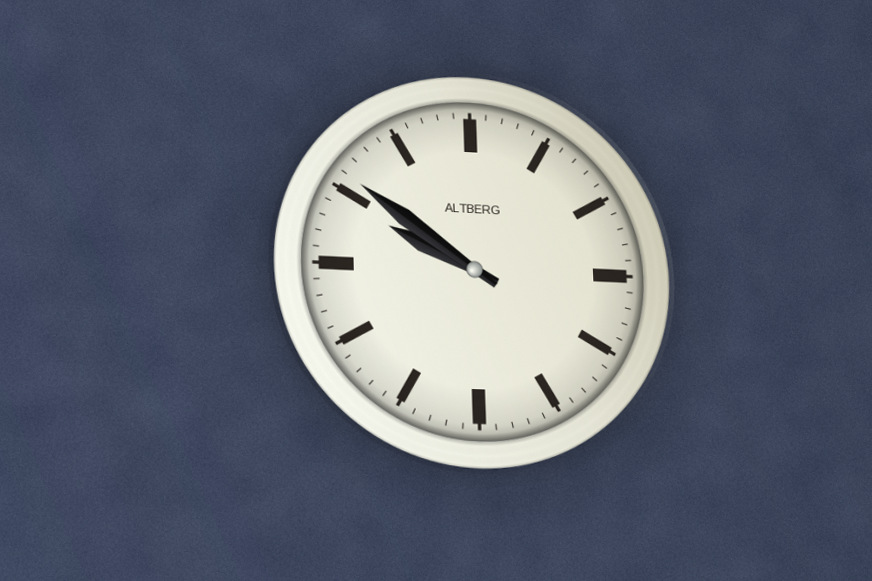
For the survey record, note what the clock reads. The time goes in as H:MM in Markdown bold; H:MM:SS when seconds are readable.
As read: **9:51**
